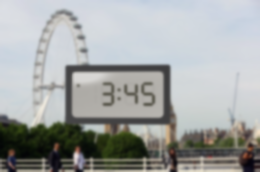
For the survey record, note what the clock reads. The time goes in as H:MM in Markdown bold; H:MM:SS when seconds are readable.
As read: **3:45**
